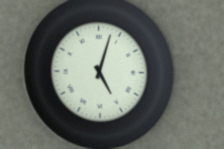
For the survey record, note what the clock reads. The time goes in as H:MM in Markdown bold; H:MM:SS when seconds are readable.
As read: **5:03**
